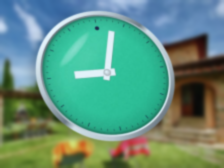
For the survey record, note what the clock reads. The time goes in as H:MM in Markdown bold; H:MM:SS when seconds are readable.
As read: **9:03**
